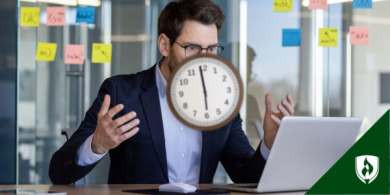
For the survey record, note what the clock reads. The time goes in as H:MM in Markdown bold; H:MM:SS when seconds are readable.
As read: **5:59**
